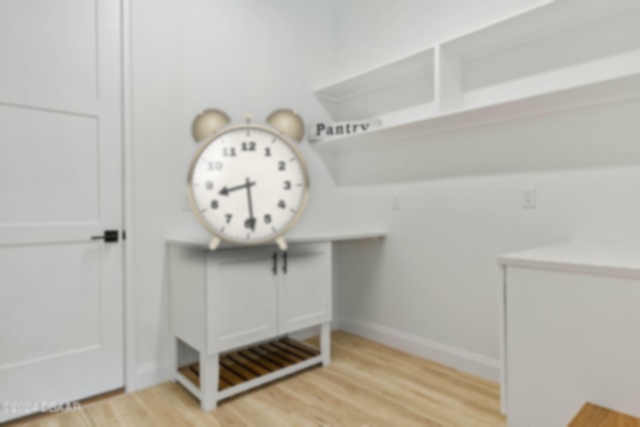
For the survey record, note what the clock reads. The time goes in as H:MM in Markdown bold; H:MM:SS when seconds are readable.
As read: **8:29**
